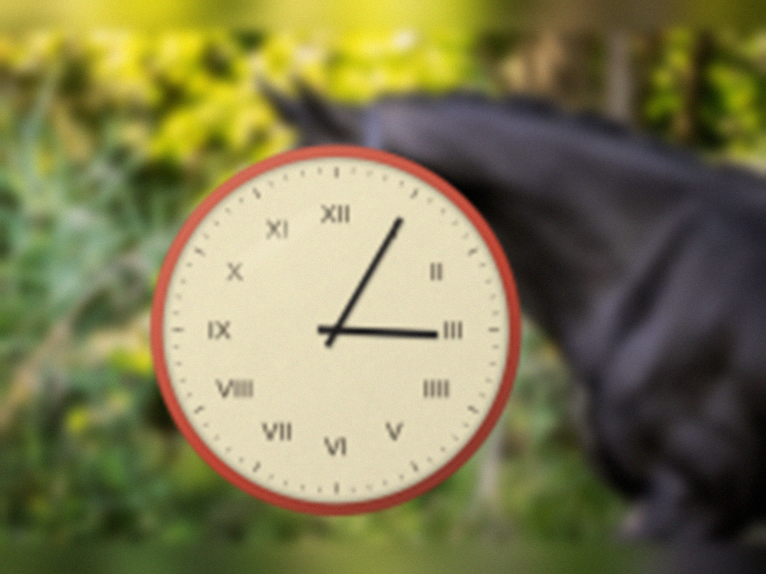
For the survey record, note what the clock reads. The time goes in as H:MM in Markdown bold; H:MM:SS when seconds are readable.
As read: **3:05**
